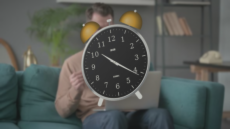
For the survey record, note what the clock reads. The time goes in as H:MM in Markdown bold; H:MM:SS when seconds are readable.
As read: **10:21**
